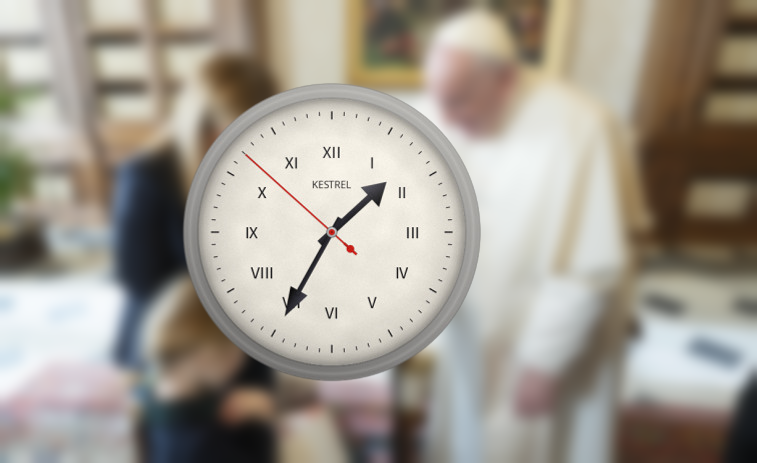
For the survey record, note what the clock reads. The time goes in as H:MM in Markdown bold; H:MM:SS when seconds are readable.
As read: **1:34:52**
